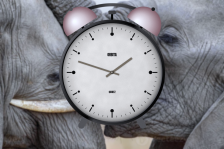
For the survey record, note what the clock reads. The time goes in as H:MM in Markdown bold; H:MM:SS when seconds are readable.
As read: **1:48**
